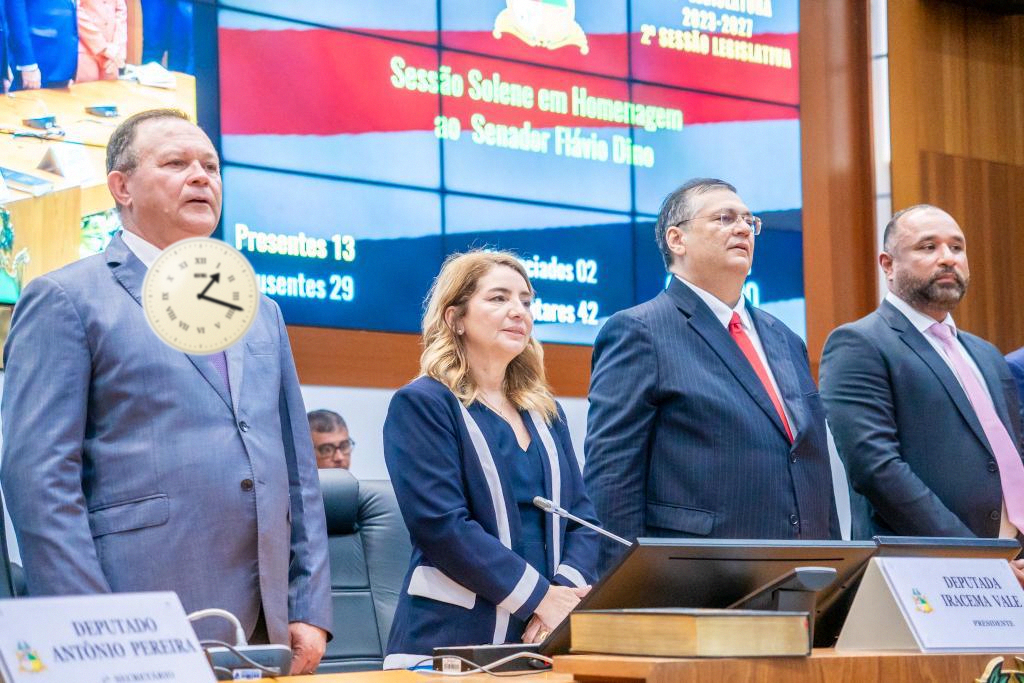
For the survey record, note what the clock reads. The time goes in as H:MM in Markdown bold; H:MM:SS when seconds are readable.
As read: **1:18**
